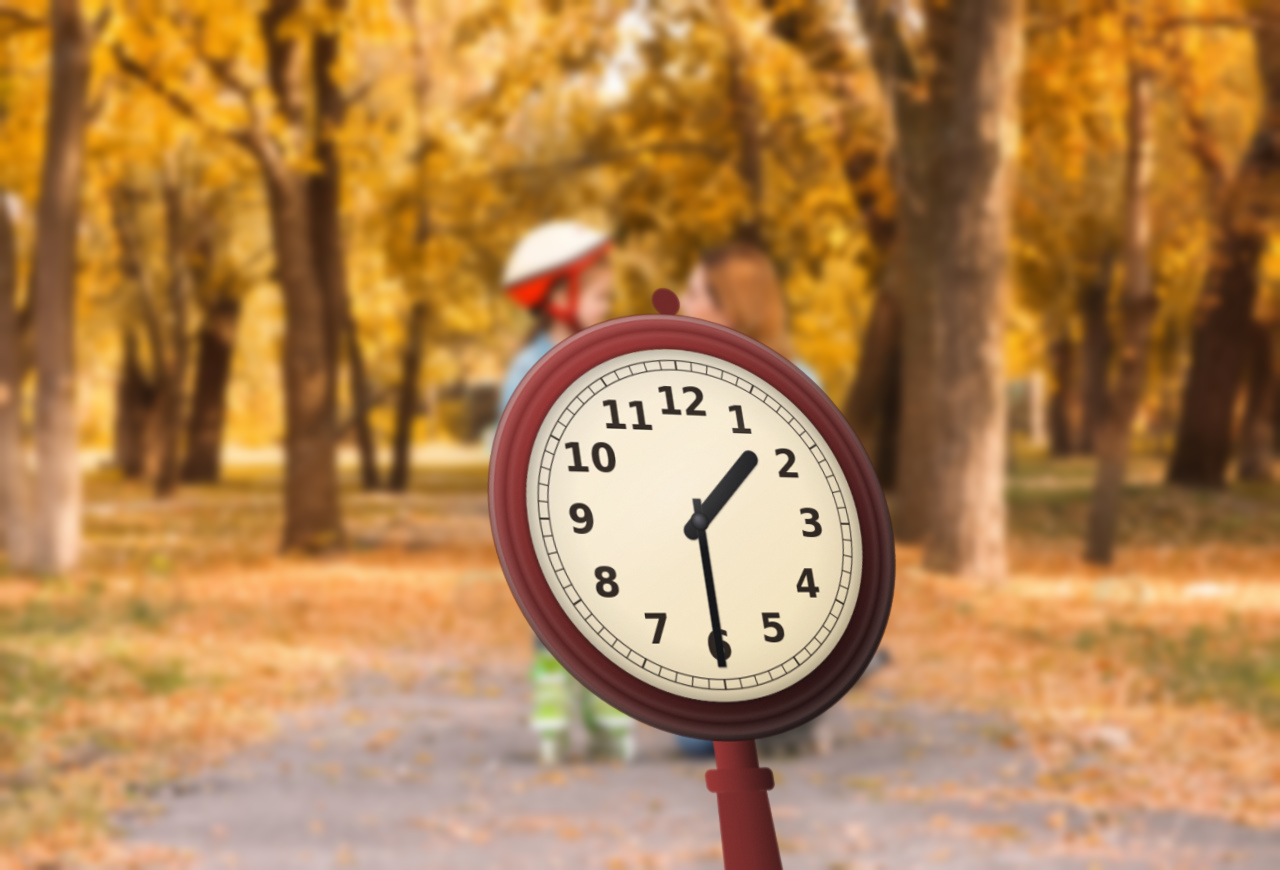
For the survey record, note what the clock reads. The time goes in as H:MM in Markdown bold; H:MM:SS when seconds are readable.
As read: **1:30**
